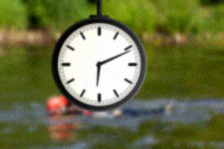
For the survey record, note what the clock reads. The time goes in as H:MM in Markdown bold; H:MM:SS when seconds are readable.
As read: **6:11**
